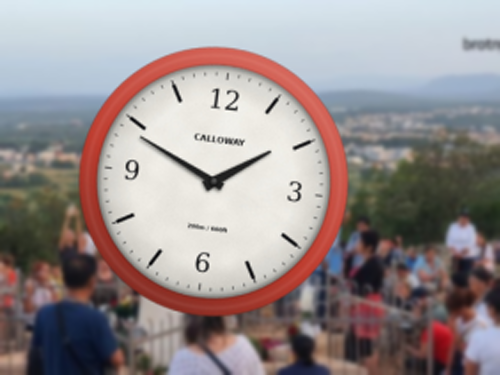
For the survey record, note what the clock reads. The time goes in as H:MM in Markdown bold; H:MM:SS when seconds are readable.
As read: **1:49**
